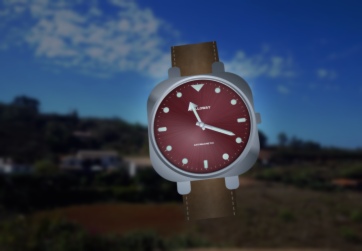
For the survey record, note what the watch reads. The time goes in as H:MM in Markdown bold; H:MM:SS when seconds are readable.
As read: **11:19**
